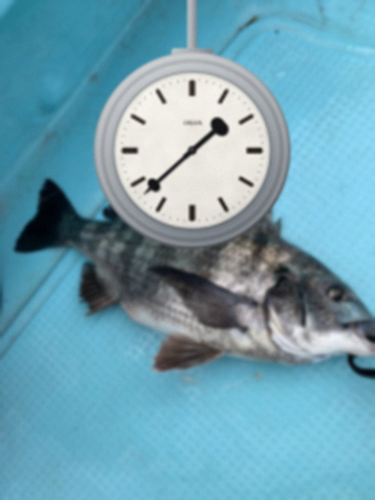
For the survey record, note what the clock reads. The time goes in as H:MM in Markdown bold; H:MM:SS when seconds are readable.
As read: **1:38**
